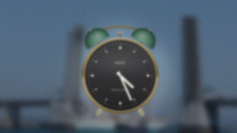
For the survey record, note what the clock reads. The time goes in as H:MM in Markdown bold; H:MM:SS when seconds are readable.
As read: **4:26**
